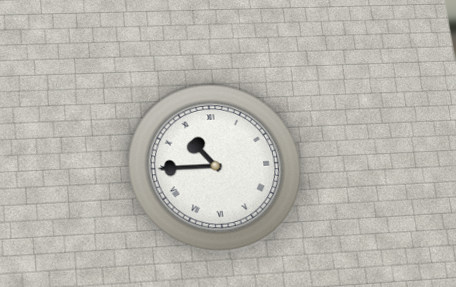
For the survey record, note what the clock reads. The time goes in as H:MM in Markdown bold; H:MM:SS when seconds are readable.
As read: **10:45**
